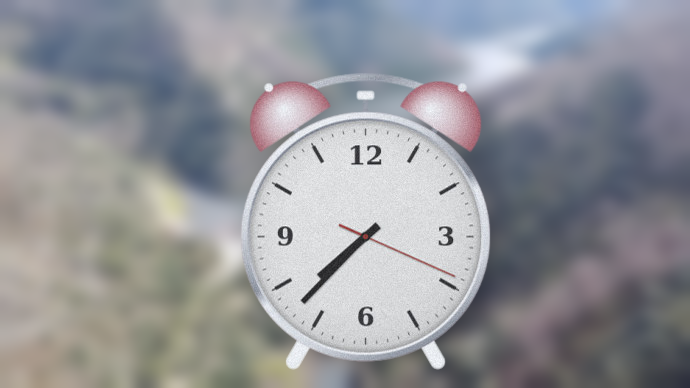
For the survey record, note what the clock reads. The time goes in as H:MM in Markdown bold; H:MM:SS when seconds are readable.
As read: **7:37:19**
